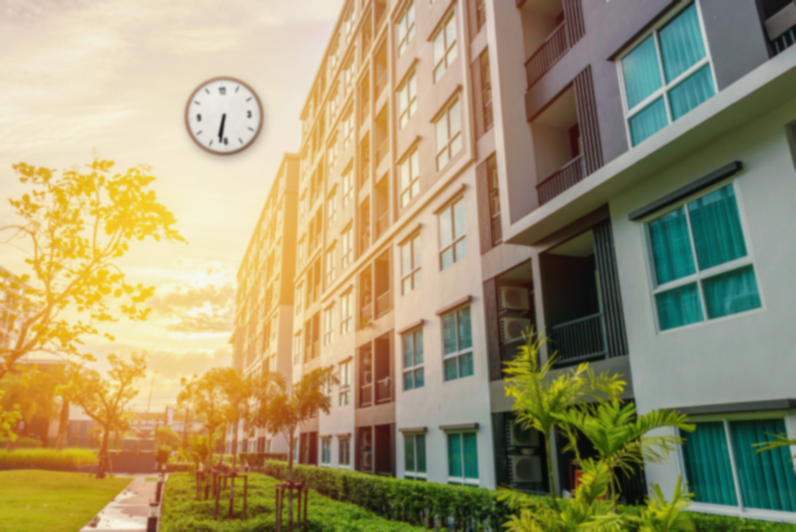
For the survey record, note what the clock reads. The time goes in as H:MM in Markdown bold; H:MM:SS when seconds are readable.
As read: **6:32**
